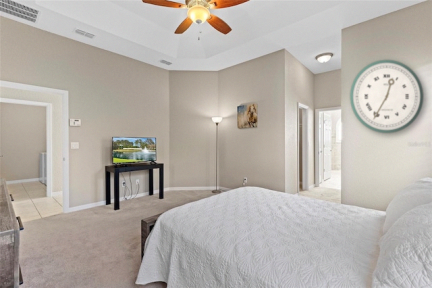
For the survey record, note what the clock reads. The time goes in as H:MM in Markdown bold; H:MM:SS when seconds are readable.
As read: **12:35**
